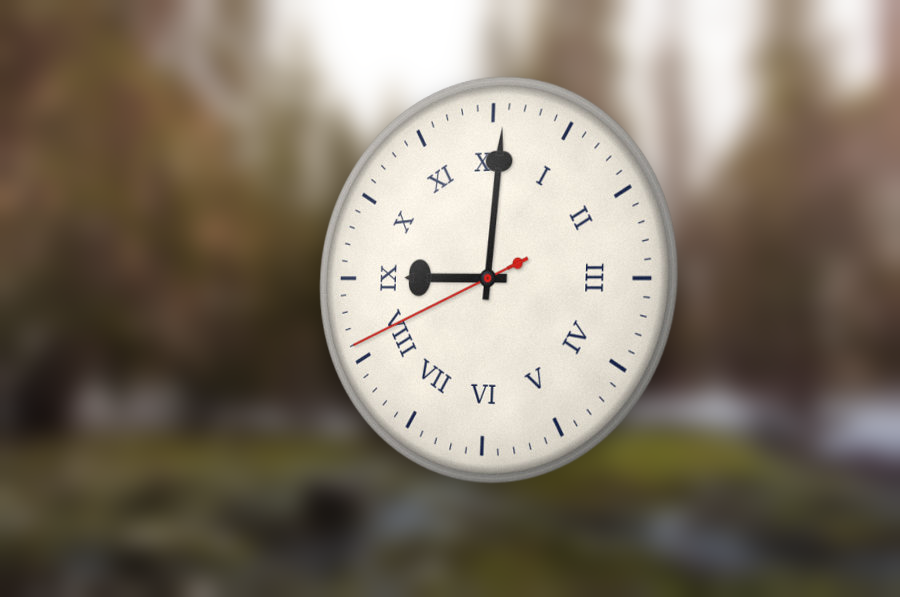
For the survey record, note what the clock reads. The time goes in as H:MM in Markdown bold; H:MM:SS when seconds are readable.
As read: **9:00:41**
